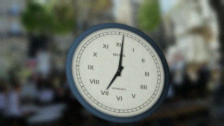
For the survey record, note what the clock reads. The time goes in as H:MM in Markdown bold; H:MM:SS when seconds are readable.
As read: **7:01**
